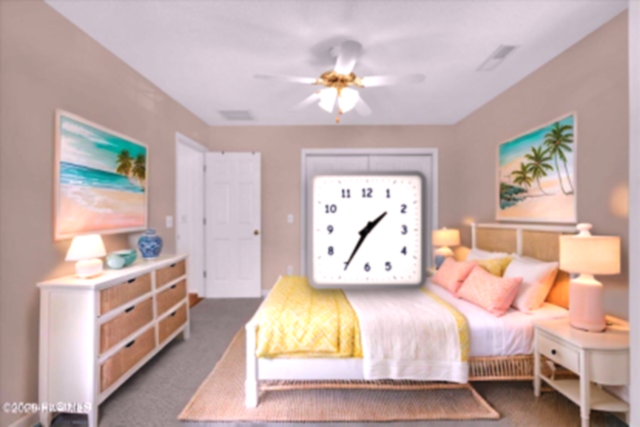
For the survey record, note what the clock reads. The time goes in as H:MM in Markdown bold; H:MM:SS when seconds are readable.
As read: **1:35**
